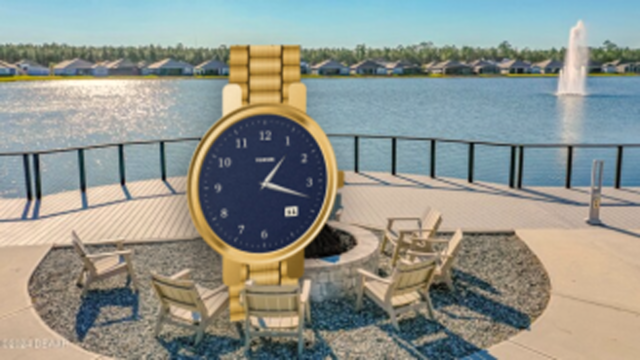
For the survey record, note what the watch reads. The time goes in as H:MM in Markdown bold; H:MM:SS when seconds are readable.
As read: **1:18**
